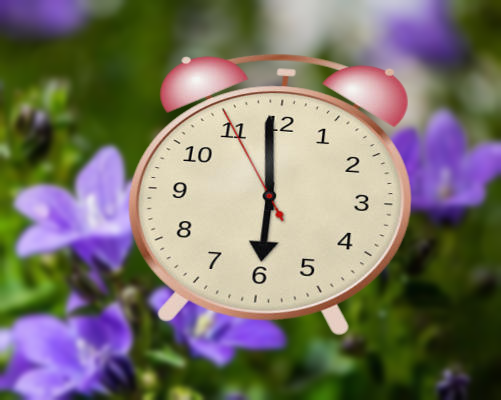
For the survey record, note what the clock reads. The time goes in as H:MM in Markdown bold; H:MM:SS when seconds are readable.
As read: **5:58:55**
